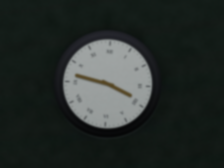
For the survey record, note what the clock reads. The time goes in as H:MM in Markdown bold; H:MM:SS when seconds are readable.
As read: **3:47**
